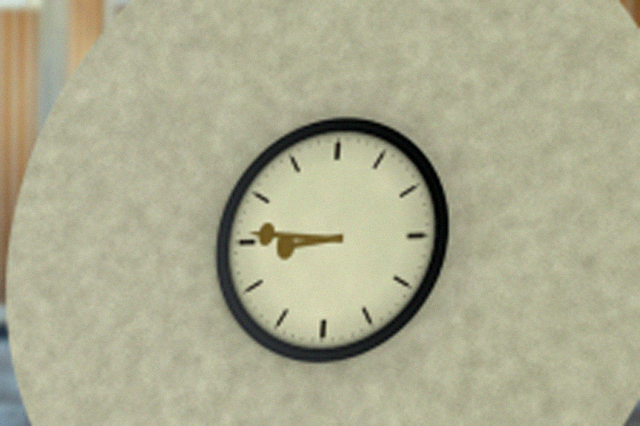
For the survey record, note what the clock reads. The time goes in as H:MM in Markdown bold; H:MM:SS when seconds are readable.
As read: **8:46**
